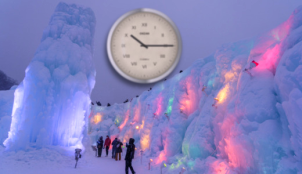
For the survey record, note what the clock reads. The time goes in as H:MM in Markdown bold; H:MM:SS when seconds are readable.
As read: **10:15**
